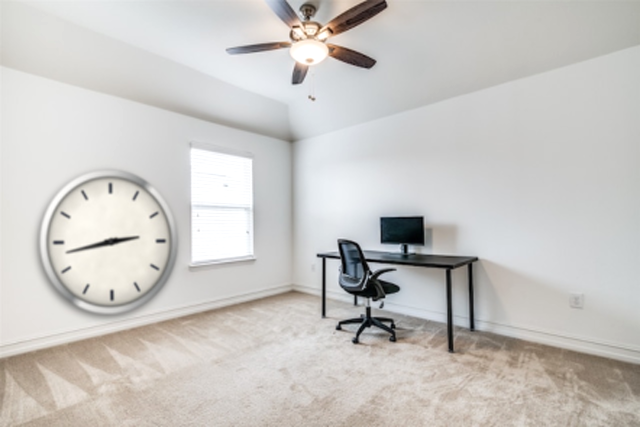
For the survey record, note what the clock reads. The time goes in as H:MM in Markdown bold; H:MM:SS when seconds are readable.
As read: **2:43**
